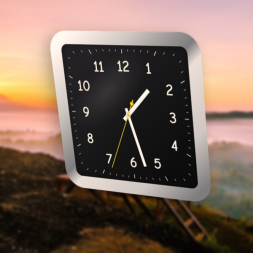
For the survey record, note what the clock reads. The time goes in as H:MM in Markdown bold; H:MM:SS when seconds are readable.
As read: **1:27:34**
